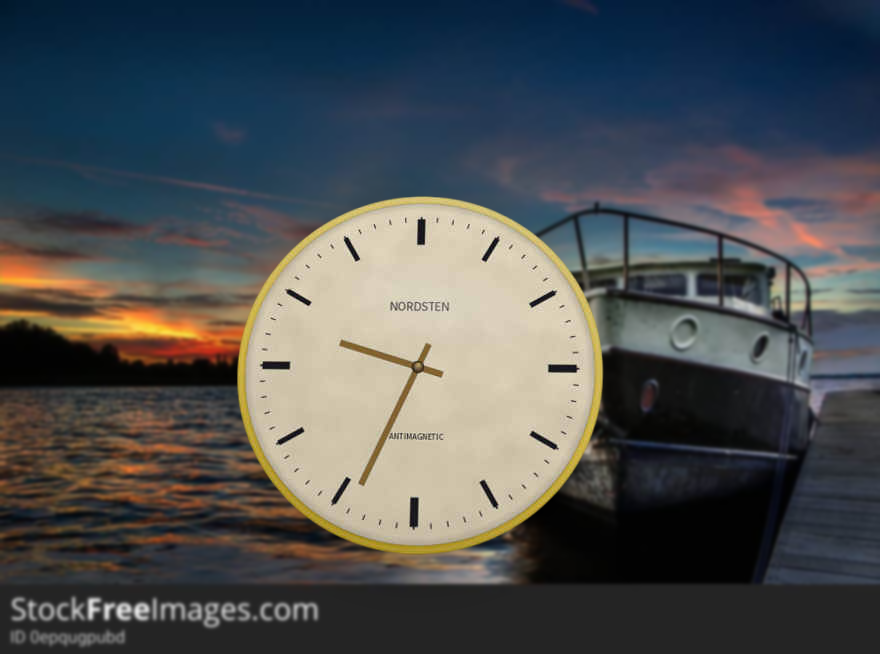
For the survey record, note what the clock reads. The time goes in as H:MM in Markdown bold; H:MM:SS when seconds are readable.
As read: **9:34**
